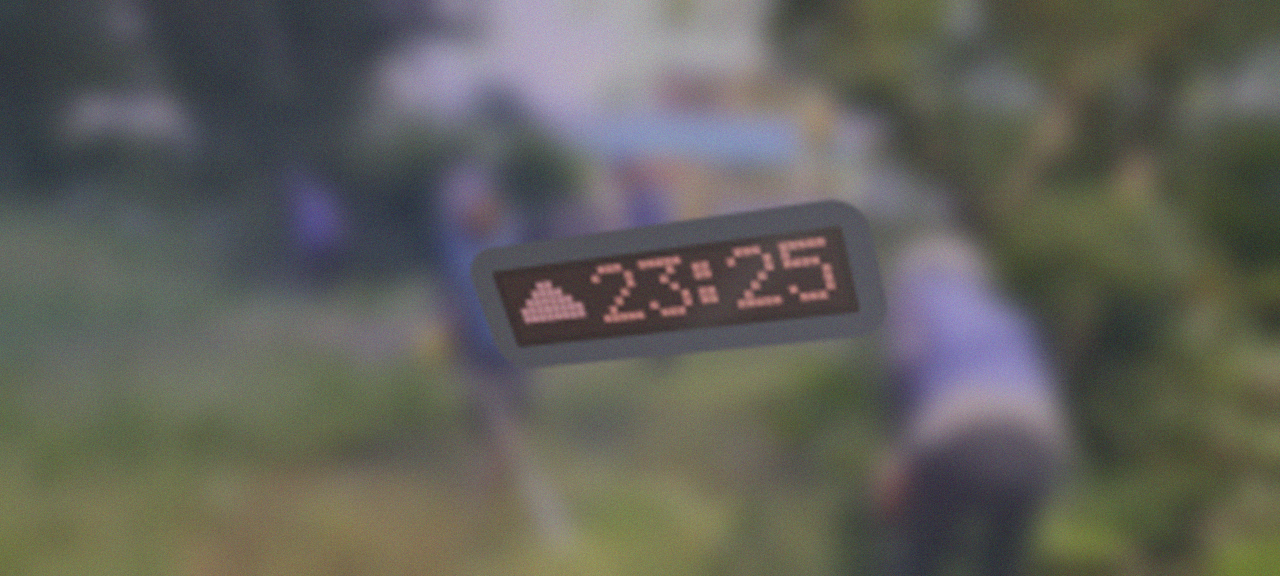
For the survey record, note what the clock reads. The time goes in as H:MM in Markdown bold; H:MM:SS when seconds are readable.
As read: **23:25**
